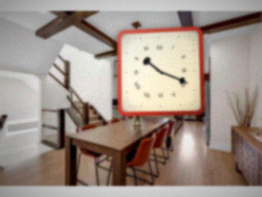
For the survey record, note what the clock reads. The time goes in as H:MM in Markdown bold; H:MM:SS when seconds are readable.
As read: **10:19**
